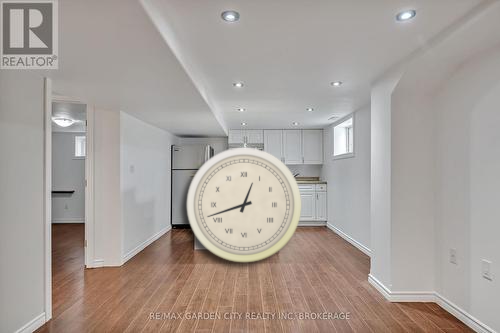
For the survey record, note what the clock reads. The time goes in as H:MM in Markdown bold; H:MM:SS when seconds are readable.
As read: **12:42**
